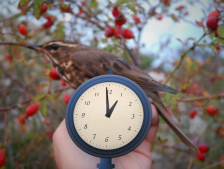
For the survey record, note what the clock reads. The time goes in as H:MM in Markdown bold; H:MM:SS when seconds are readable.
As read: **12:59**
